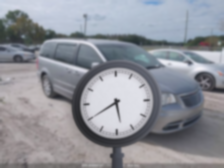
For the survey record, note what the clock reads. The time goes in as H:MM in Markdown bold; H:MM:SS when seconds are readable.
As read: **5:40**
